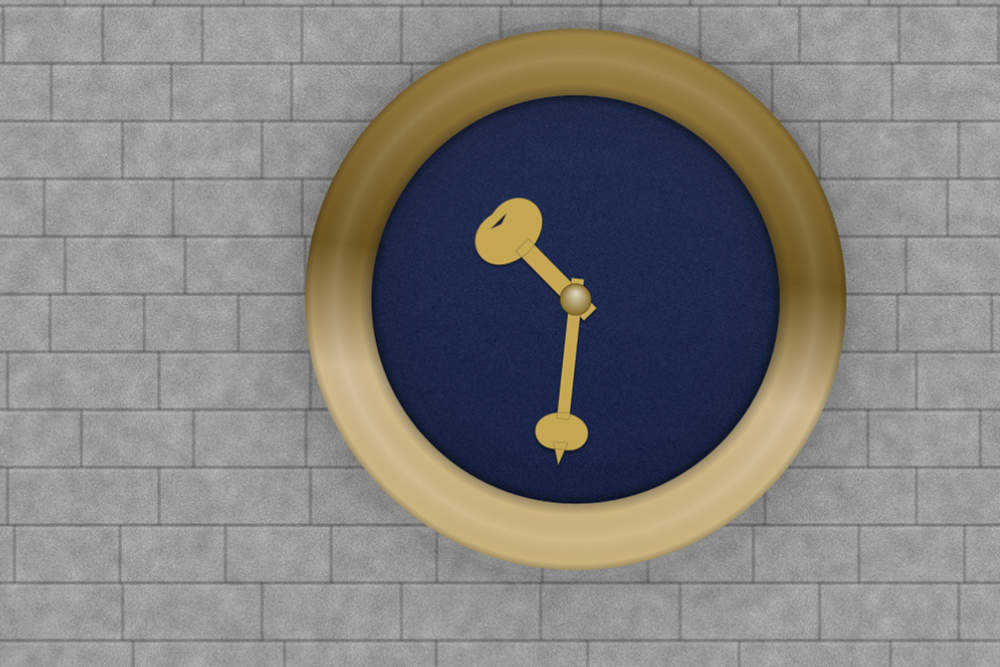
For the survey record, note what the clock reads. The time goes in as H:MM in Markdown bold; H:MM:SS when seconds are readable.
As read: **10:31**
